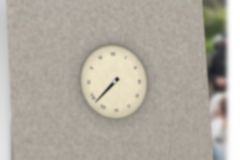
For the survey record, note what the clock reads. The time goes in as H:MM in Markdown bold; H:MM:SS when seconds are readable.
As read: **7:38**
